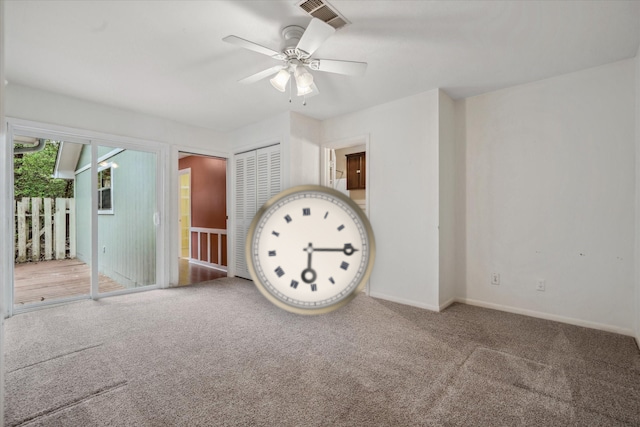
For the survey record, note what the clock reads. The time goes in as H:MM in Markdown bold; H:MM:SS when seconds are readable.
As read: **6:16**
